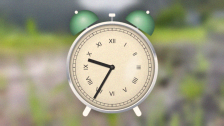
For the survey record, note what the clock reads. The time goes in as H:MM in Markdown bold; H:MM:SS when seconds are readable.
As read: **9:35**
